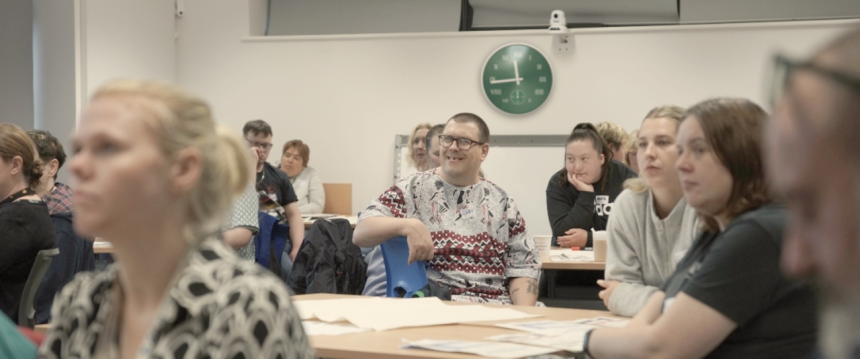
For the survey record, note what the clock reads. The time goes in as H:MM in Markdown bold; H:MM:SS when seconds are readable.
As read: **11:44**
